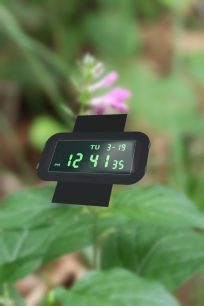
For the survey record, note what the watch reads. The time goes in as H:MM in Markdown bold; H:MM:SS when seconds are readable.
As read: **12:41:35**
